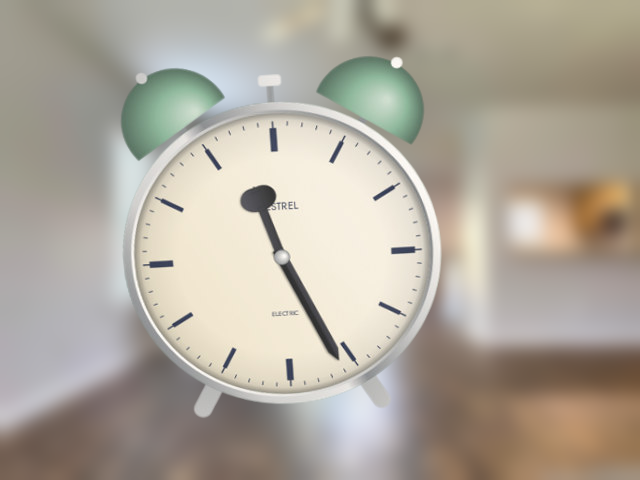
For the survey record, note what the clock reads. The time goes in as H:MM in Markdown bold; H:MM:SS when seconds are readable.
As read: **11:26**
